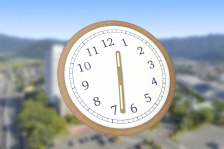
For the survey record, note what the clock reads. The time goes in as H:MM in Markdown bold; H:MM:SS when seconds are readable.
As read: **12:33**
